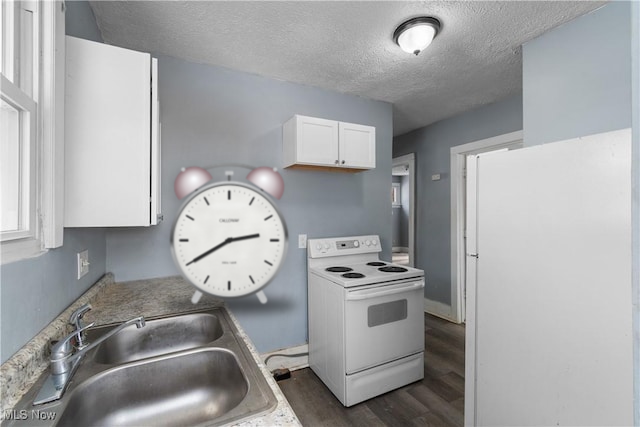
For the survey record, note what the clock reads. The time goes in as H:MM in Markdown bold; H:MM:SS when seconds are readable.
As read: **2:40**
